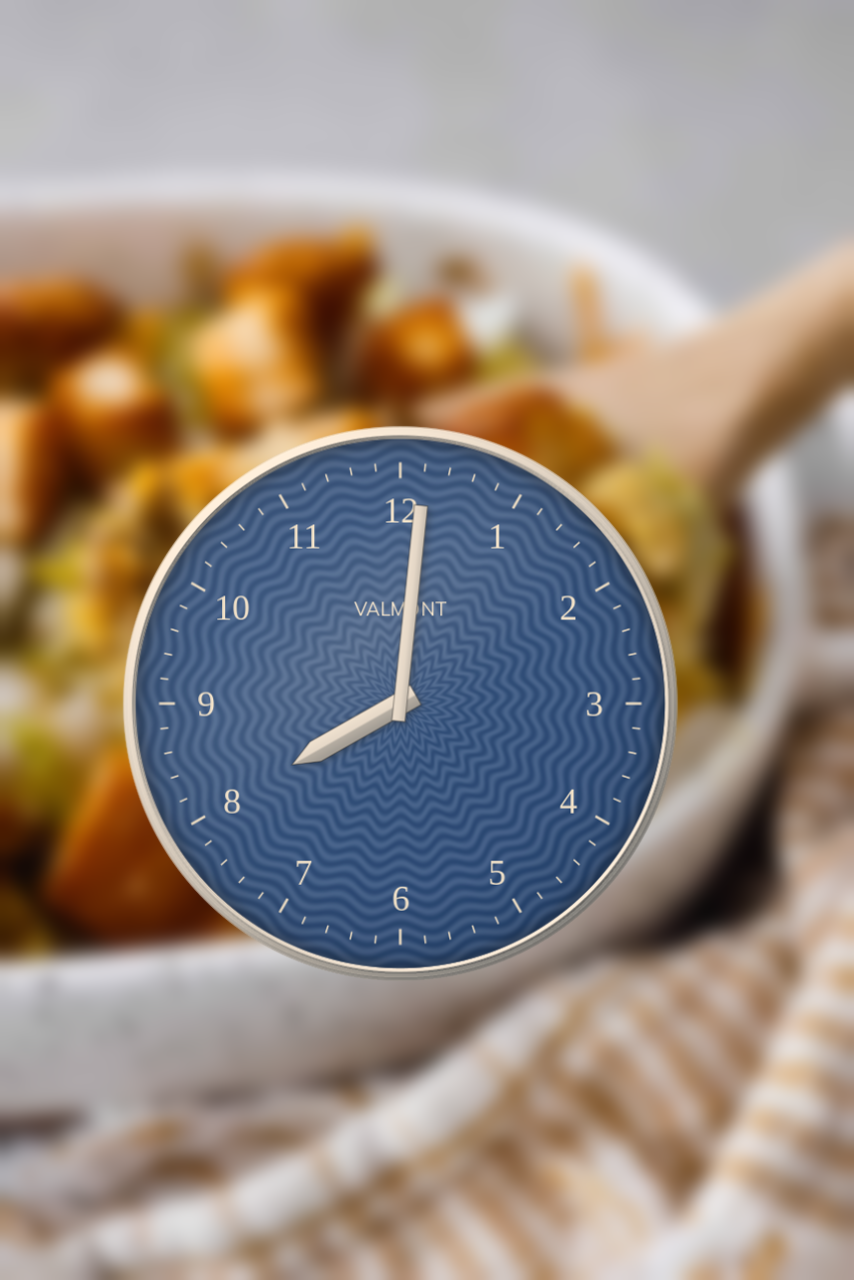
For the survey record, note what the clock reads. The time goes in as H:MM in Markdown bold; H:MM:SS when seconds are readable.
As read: **8:01**
